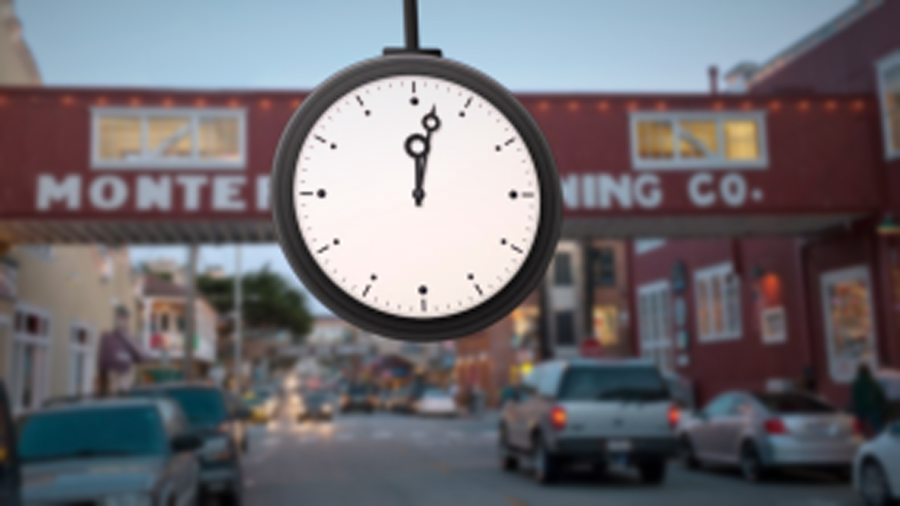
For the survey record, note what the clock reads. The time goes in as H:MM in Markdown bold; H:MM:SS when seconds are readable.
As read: **12:02**
